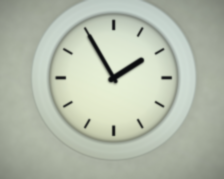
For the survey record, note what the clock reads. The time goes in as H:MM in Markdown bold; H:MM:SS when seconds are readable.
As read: **1:55**
